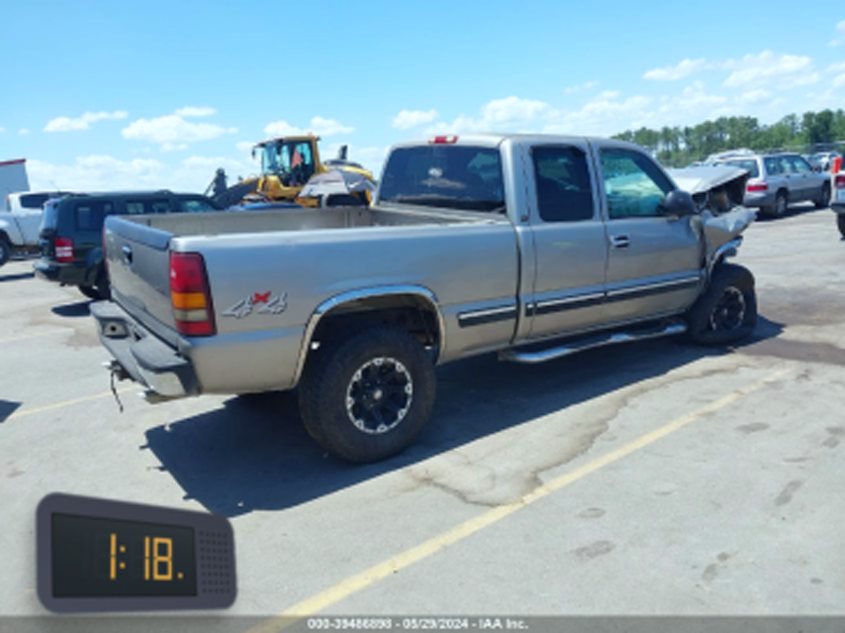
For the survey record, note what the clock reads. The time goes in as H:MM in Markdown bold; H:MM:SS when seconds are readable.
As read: **1:18**
